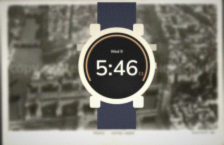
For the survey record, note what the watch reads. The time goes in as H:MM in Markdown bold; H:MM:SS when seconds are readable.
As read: **5:46**
